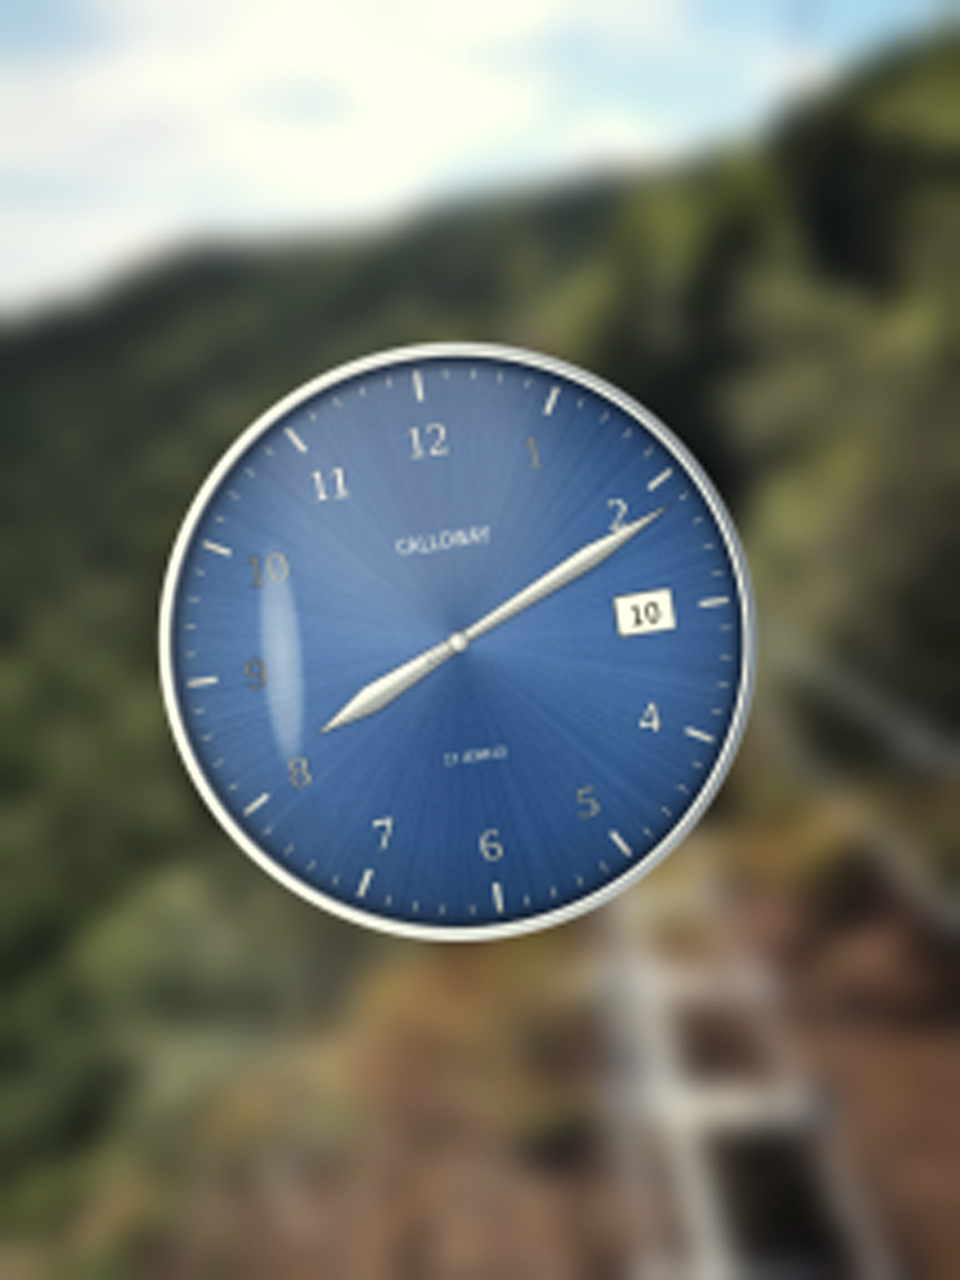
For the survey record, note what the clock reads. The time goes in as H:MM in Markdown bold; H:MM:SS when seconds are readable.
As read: **8:11**
